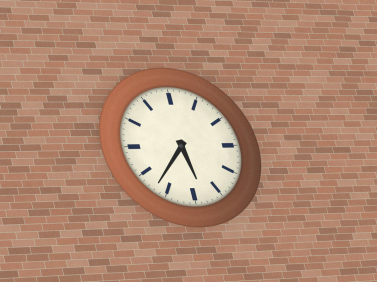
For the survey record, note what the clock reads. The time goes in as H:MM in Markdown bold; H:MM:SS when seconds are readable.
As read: **5:37**
